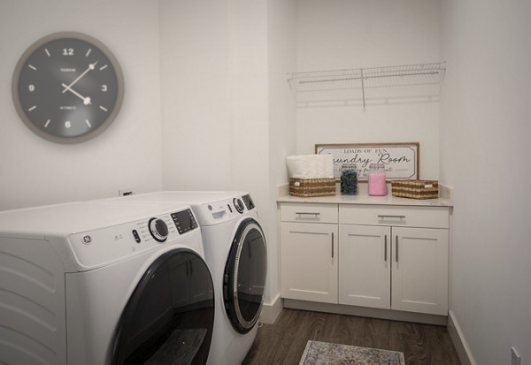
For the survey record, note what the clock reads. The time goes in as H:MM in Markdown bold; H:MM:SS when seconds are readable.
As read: **4:08**
